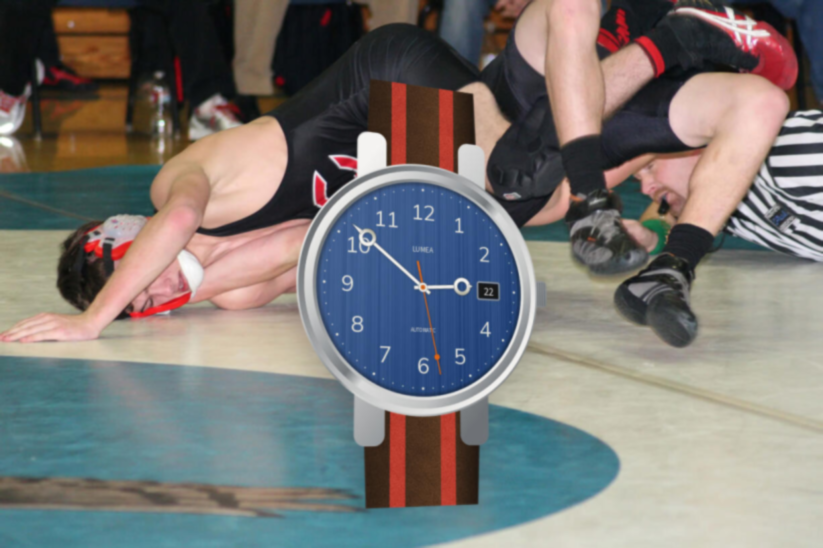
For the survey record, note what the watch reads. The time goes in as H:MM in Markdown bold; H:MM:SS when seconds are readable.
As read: **2:51:28**
